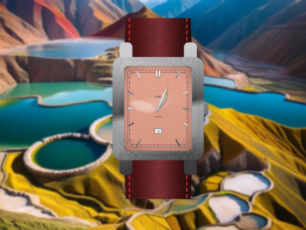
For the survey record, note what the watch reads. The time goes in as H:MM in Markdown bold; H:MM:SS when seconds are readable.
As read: **1:04**
